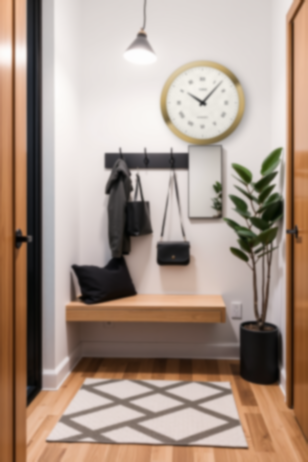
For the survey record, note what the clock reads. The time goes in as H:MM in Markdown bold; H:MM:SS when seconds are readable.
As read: **10:07**
